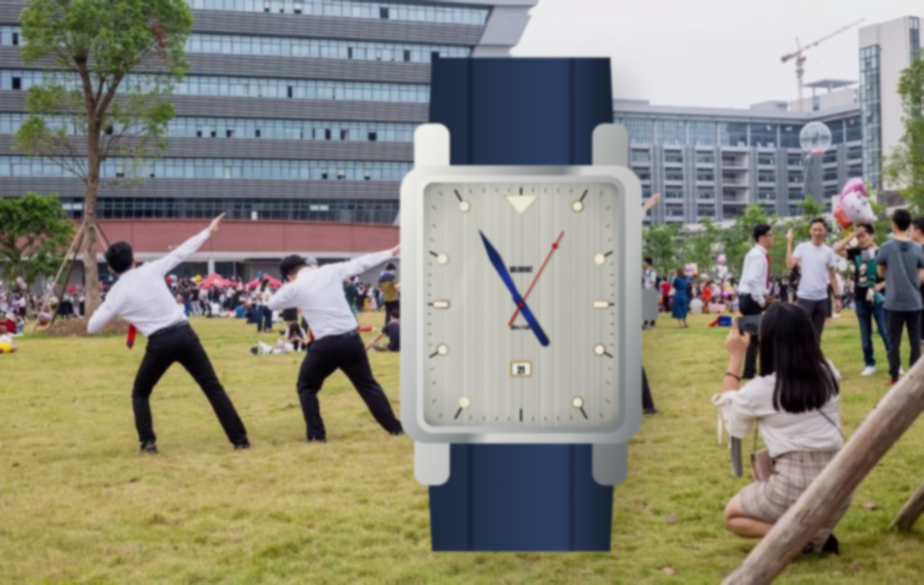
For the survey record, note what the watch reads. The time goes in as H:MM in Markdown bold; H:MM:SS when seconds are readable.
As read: **4:55:05**
